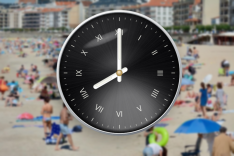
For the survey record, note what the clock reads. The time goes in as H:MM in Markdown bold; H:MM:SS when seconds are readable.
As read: **8:00**
